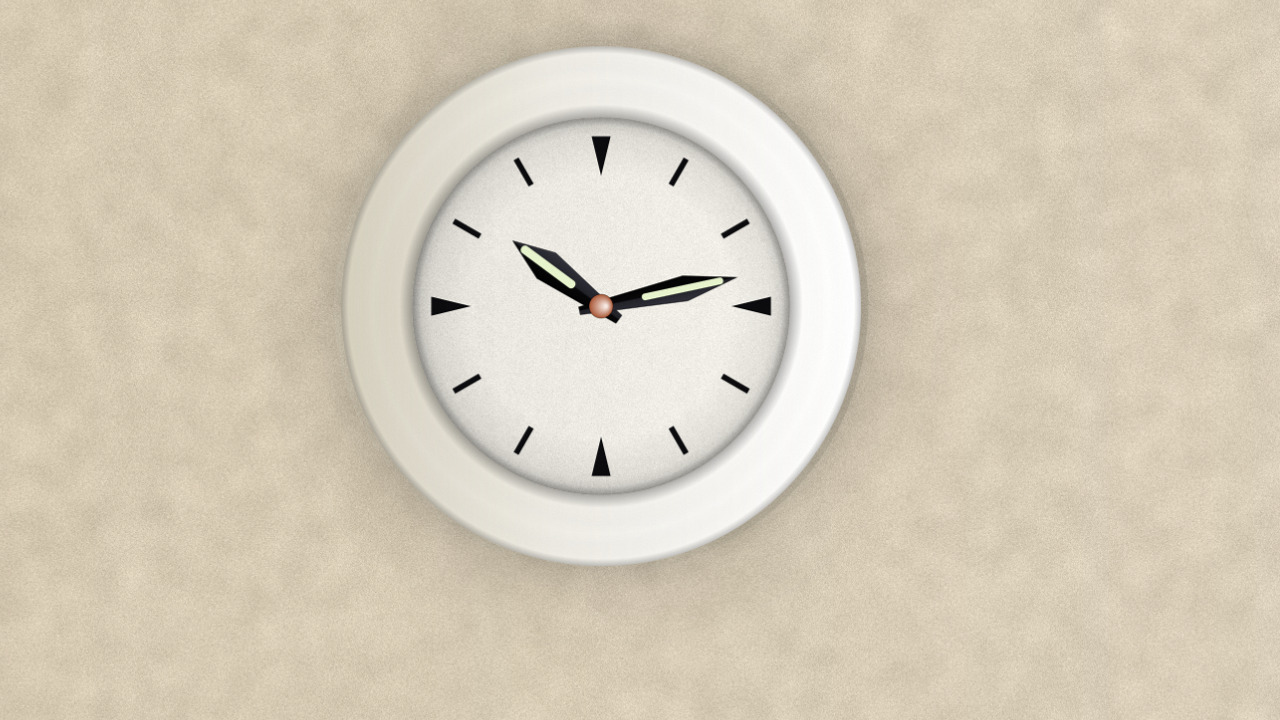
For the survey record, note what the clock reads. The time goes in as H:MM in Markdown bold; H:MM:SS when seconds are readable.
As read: **10:13**
